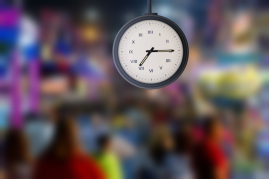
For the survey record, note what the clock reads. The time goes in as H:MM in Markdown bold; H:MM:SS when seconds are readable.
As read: **7:15**
